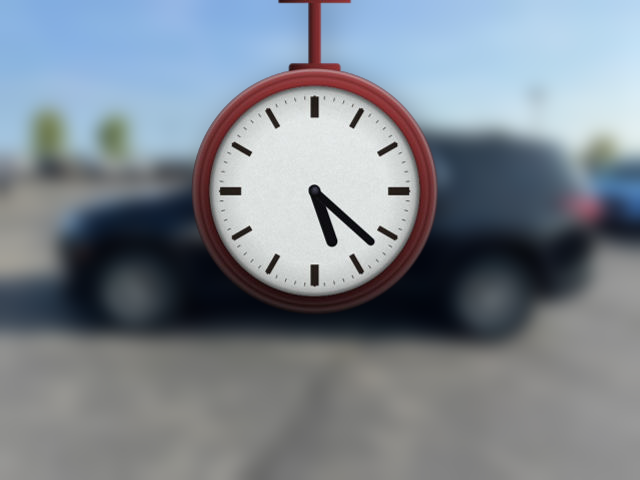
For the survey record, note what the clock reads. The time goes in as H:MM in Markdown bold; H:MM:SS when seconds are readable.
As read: **5:22**
